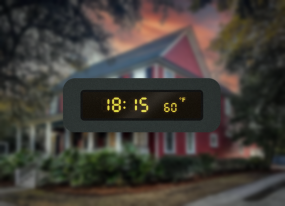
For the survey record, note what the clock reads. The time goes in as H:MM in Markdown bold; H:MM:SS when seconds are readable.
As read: **18:15**
